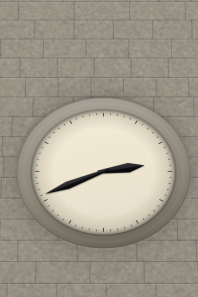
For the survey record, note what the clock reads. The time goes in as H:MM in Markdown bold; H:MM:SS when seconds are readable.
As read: **2:41**
